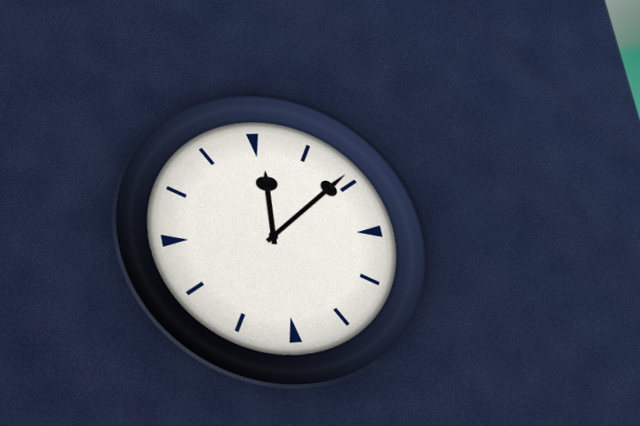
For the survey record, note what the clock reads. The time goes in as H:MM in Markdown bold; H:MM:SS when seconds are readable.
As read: **12:09**
